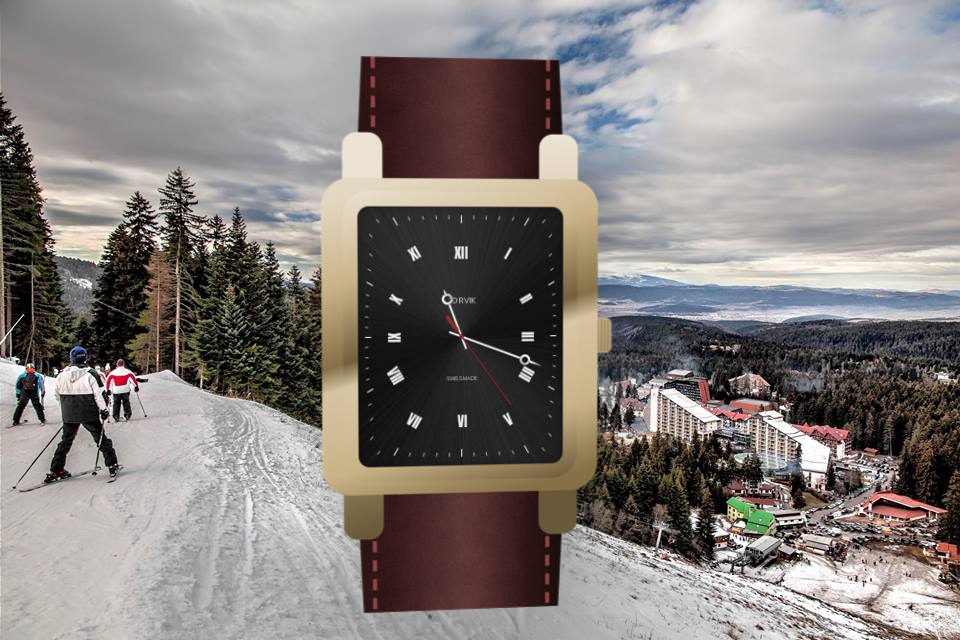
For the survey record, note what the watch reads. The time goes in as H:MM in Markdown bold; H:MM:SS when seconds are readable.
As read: **11:18:24**
